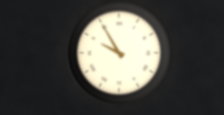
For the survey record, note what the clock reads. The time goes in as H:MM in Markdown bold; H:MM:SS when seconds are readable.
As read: **9:55**
